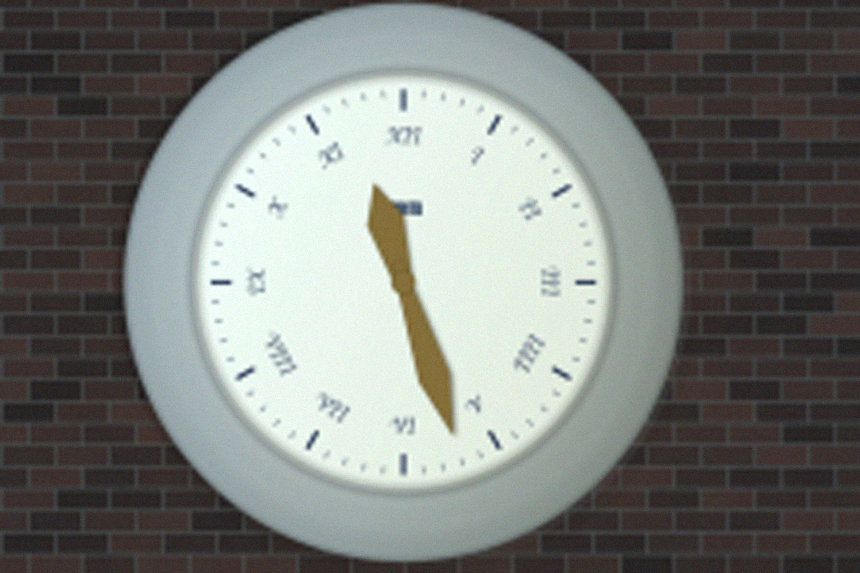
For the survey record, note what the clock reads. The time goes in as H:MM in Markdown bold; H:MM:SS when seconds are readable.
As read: **11:27**
